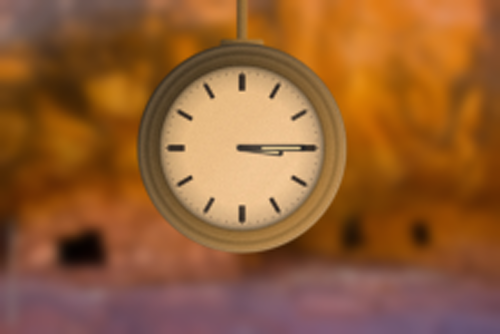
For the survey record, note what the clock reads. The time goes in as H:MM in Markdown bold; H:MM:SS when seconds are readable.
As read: **3:15**
